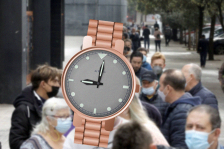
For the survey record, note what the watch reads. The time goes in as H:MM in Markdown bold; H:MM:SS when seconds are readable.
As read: **9:01**
